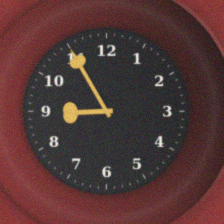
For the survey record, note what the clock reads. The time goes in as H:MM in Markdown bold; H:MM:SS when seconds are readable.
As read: **8:55**
